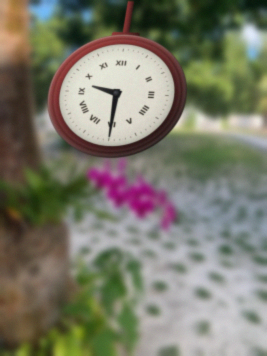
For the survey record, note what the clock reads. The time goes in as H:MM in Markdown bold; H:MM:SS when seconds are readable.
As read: **9:30**
